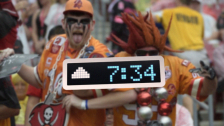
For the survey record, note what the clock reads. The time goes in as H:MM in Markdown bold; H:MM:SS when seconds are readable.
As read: **7:34**
